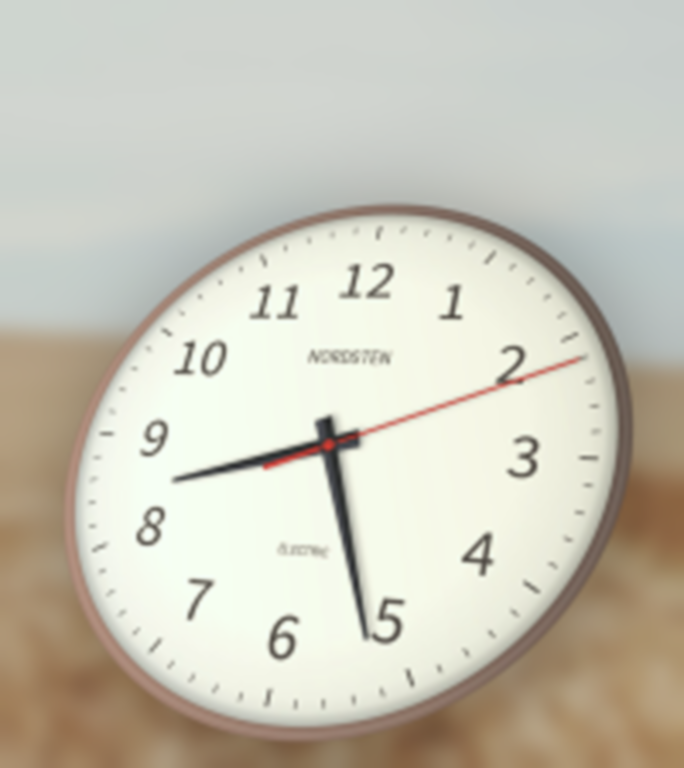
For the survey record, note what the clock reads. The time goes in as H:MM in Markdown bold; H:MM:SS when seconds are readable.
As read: **8:26:11**
